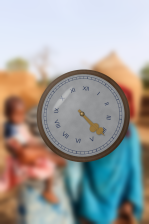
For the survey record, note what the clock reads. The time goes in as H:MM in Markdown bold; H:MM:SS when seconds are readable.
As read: **4:21**
